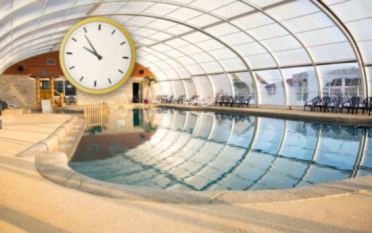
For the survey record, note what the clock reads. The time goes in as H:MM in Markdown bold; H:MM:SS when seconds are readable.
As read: **9:54**
